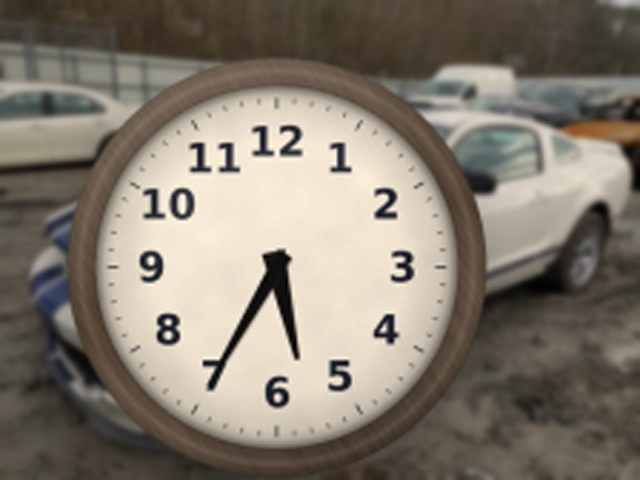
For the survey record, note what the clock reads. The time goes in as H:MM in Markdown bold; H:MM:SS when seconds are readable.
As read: **5:35**
